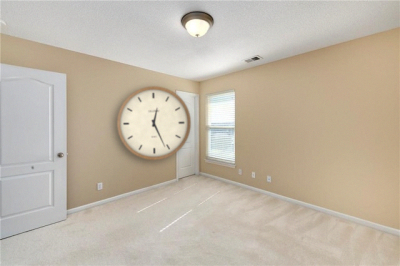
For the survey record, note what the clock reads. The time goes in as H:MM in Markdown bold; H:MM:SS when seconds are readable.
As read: **12:26**
